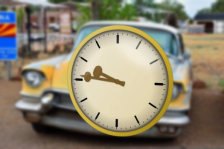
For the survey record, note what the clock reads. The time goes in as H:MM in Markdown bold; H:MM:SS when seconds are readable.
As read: **9:46**
